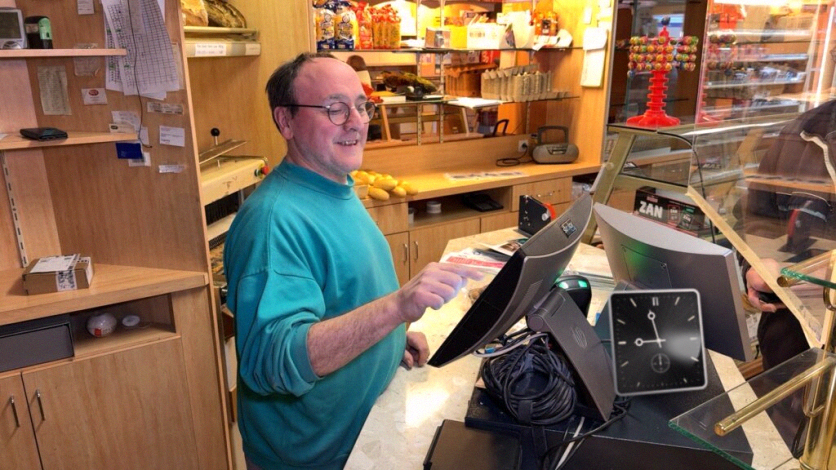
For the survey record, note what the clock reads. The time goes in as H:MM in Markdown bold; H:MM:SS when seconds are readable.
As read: **8:58**
